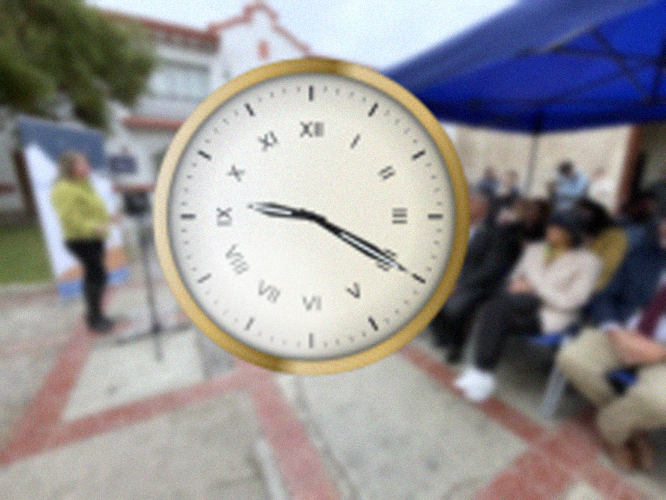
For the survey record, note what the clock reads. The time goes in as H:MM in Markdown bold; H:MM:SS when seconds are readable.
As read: **9:20**
